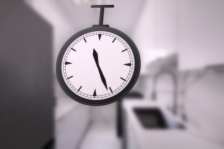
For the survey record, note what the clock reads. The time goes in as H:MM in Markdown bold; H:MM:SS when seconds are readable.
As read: **11:26**
